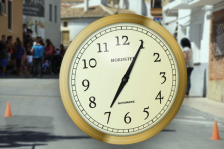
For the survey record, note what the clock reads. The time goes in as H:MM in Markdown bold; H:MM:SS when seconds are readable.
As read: **7:05**
